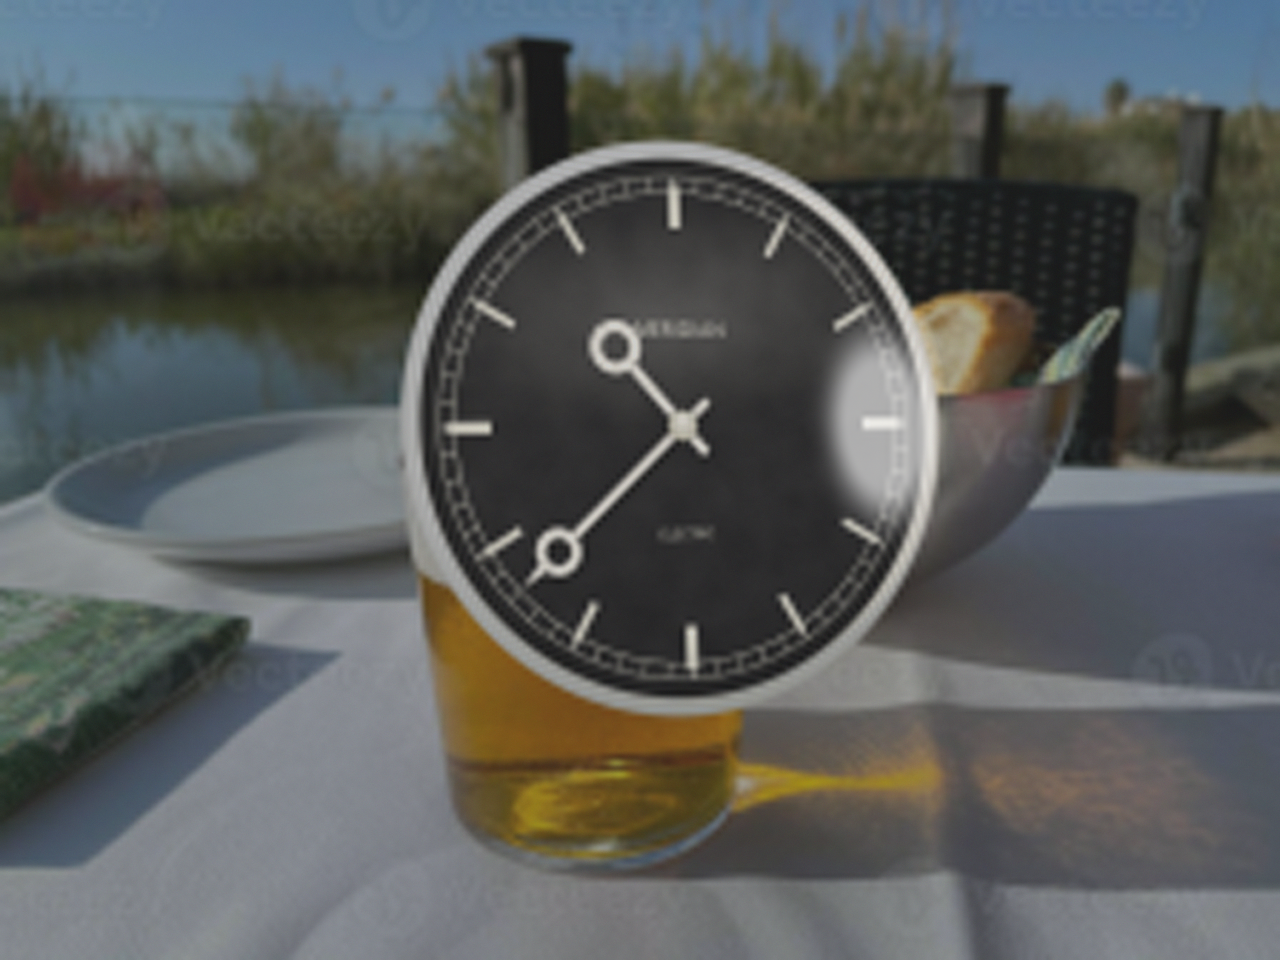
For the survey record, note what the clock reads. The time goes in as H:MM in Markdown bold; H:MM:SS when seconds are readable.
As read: **10:38**
